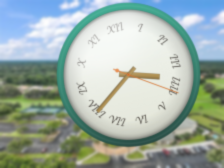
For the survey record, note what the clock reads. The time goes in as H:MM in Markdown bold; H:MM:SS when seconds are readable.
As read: **3:39:21**
